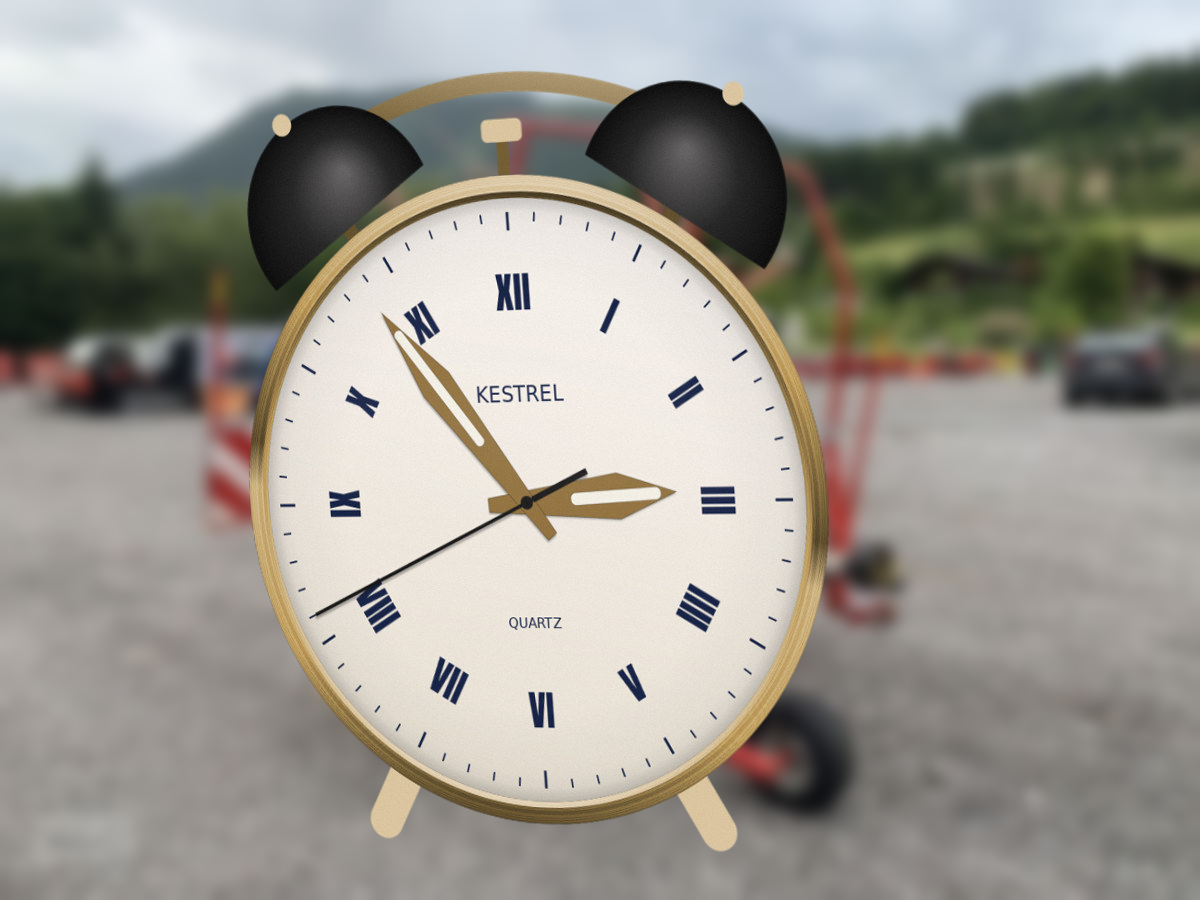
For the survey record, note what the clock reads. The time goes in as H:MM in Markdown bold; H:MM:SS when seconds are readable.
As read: **2:53:41**
